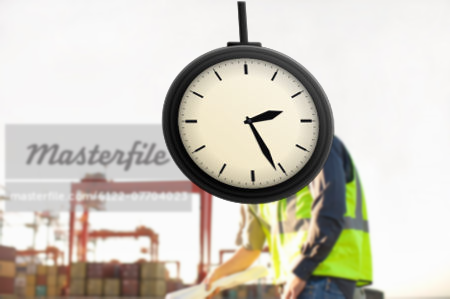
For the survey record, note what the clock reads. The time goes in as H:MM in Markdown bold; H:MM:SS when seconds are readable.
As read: **2:26**
